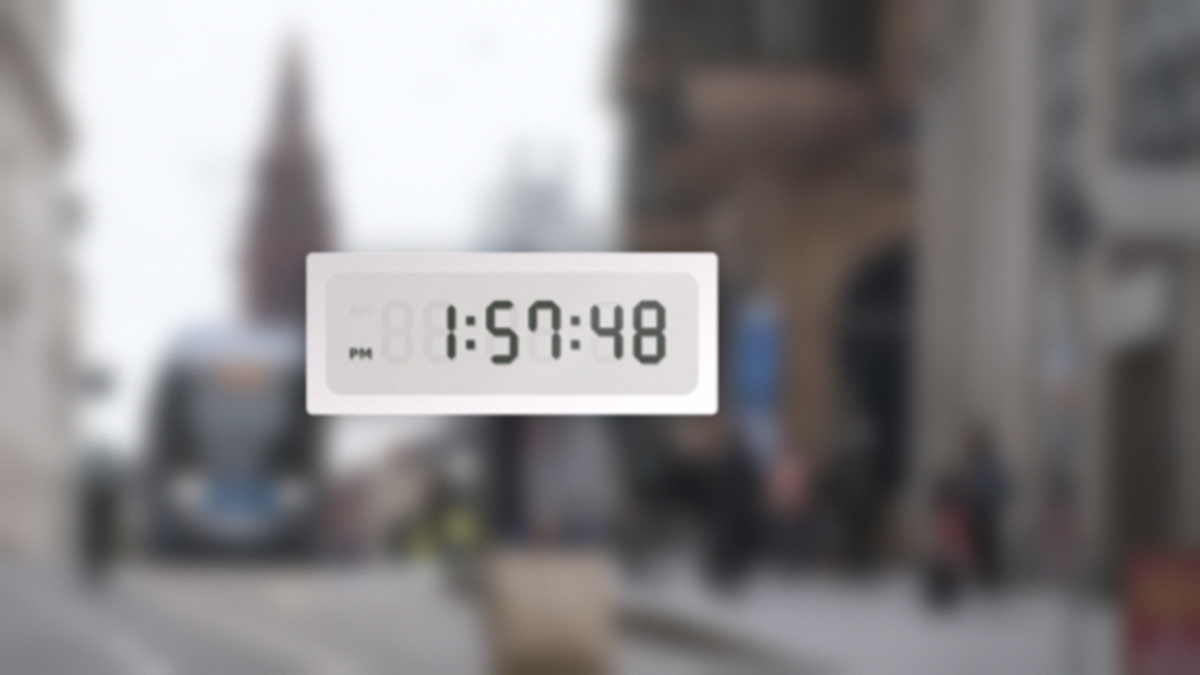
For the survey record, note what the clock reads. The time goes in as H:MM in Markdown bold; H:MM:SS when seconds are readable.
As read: **1:57:48**
